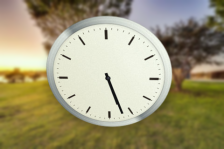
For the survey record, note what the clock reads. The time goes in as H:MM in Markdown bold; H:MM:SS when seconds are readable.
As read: **5:27**
